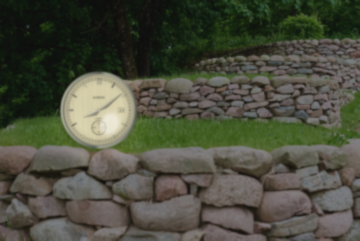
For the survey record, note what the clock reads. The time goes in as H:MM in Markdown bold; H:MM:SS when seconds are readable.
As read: **8:09**
